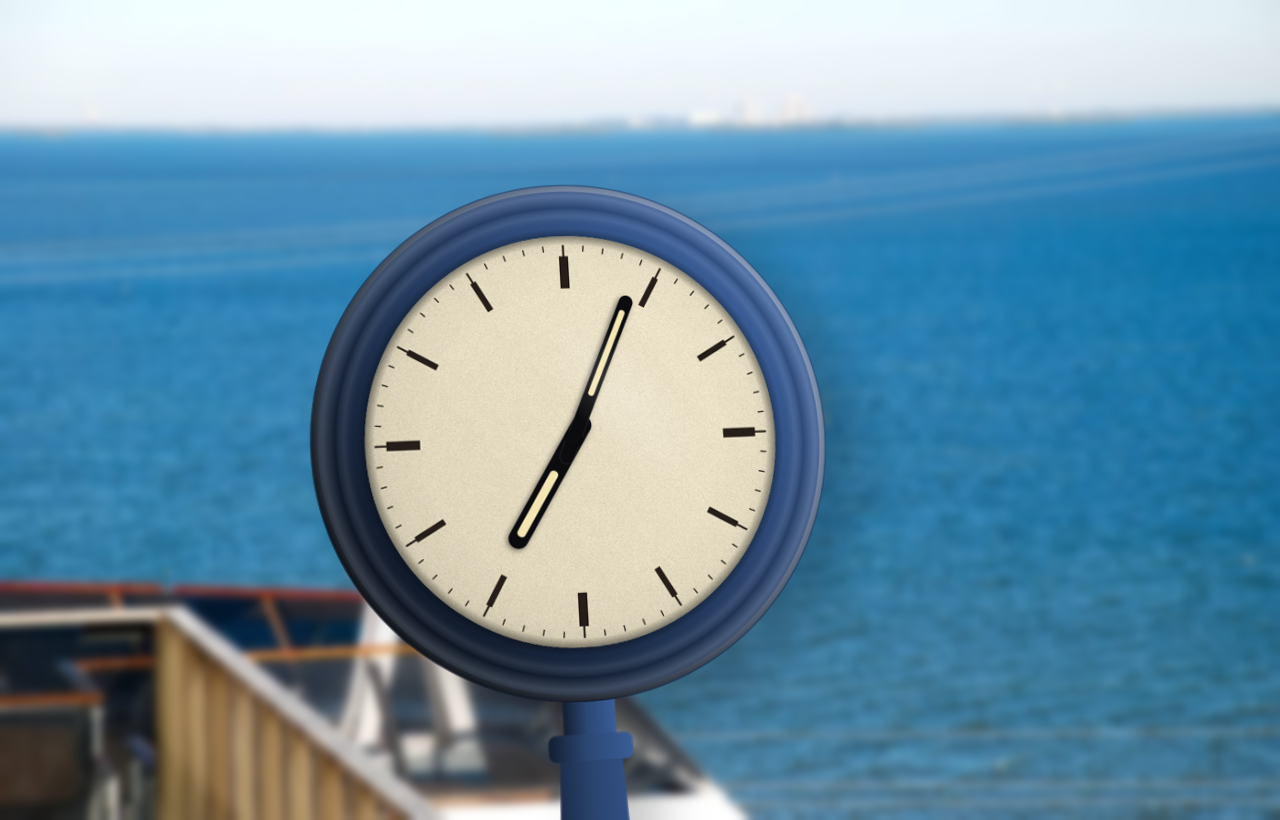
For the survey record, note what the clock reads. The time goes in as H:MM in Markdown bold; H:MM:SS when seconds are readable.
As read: **7:04**
